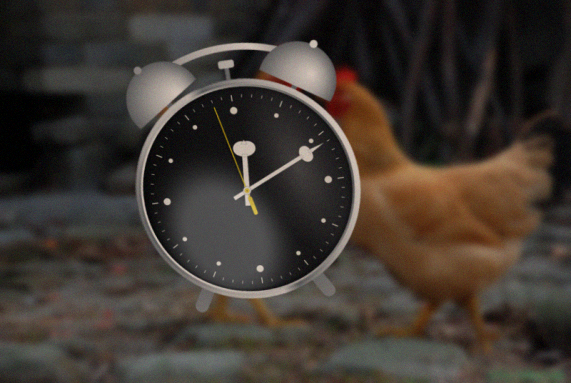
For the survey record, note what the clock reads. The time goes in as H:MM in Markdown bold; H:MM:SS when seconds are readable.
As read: **12:10:58**
